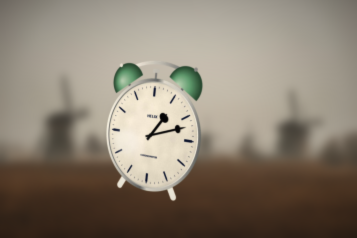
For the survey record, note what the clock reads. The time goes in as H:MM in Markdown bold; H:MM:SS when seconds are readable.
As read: **1:12**
